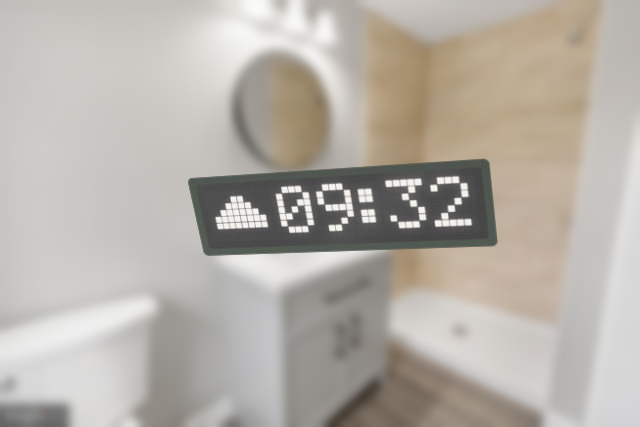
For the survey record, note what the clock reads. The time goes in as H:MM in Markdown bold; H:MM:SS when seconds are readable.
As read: **9:32**
